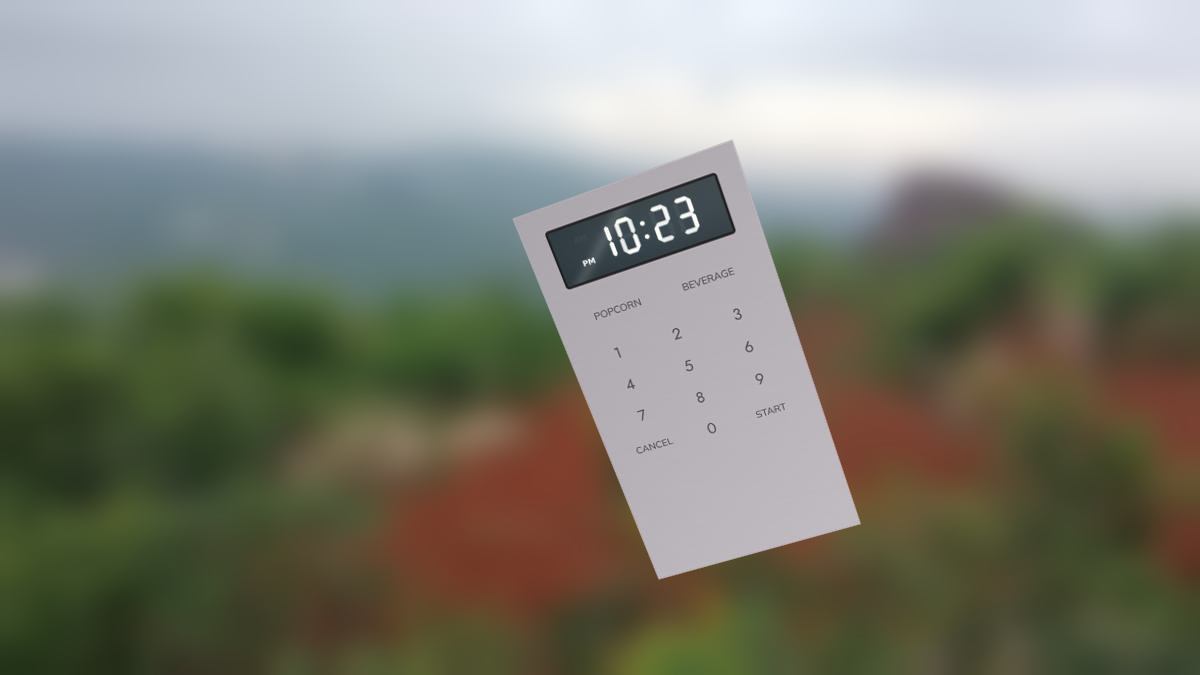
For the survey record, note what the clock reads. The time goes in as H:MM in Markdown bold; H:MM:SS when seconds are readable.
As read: **10:23**
